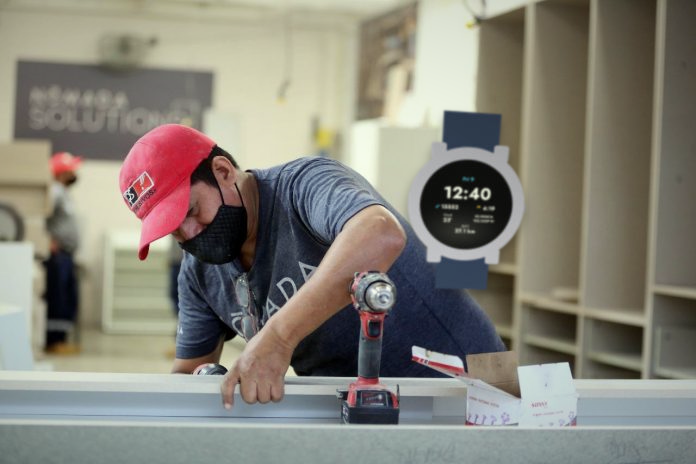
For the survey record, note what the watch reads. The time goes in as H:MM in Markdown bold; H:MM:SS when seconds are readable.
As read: **12:40**
